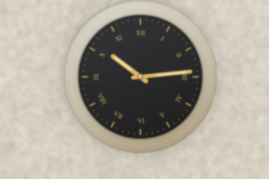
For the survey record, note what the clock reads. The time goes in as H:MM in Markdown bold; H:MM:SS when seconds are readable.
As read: **10:14**
